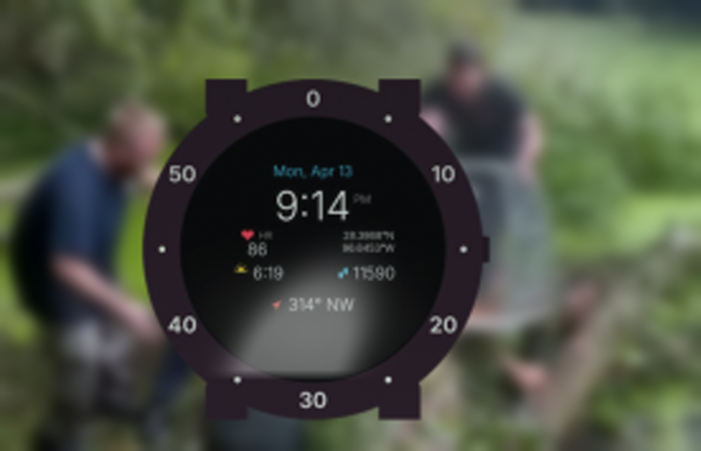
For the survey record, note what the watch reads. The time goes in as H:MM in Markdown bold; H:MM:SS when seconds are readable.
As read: **9:14**
